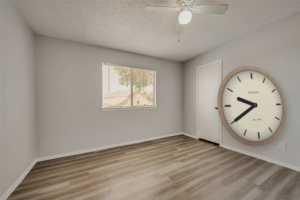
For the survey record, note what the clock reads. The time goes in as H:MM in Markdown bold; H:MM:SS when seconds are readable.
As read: **9:40**
